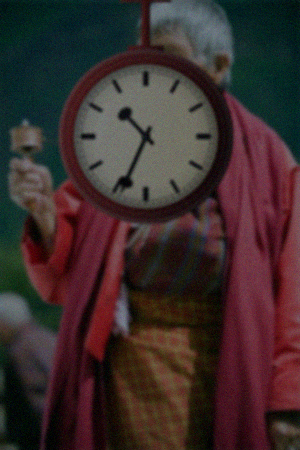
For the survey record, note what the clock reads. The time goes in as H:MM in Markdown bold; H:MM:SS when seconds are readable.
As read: **10:34**
